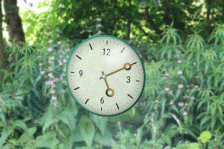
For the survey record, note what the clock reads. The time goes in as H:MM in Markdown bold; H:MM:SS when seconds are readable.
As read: **5:10**
